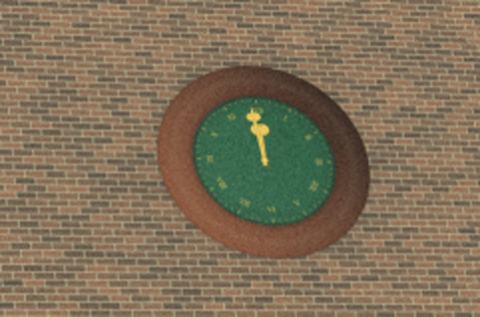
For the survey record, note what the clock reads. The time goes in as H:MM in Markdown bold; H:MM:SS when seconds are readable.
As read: **11:59**
